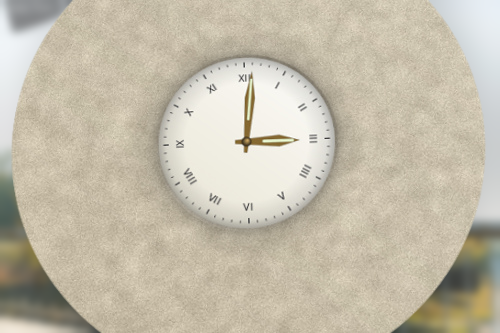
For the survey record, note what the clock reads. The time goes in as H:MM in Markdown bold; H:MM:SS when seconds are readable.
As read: **3:01**
